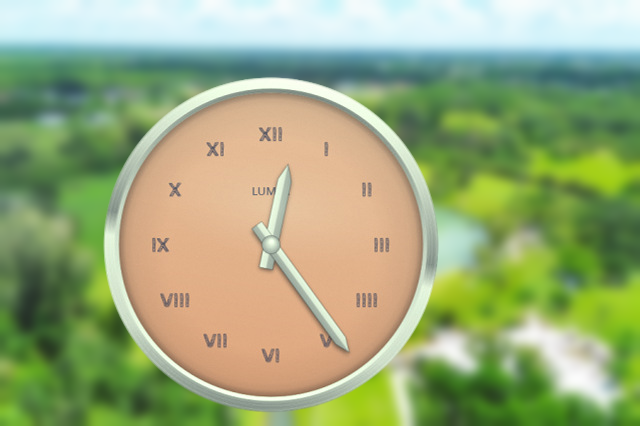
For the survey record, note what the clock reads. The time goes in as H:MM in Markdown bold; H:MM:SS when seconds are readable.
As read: **12:24**
